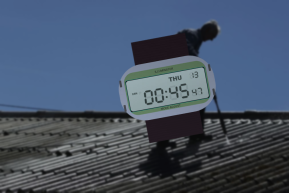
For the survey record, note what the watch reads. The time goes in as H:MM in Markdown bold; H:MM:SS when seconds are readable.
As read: **0:45:47**
